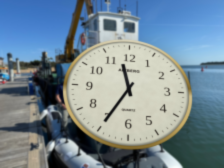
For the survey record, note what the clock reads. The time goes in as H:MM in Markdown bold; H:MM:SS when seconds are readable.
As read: **11:35**
